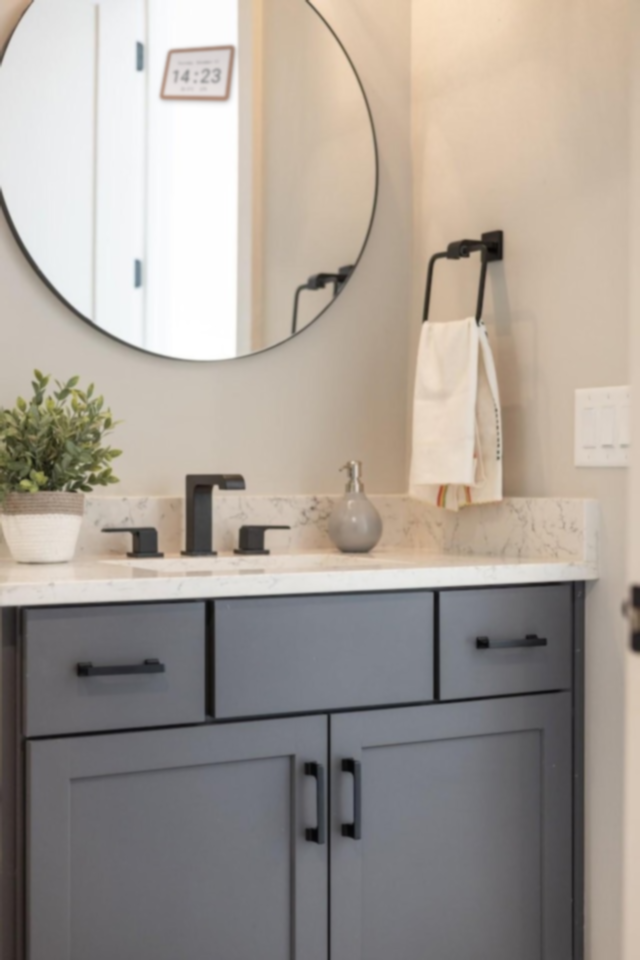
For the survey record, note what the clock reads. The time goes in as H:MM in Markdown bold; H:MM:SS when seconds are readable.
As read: **14:23**
